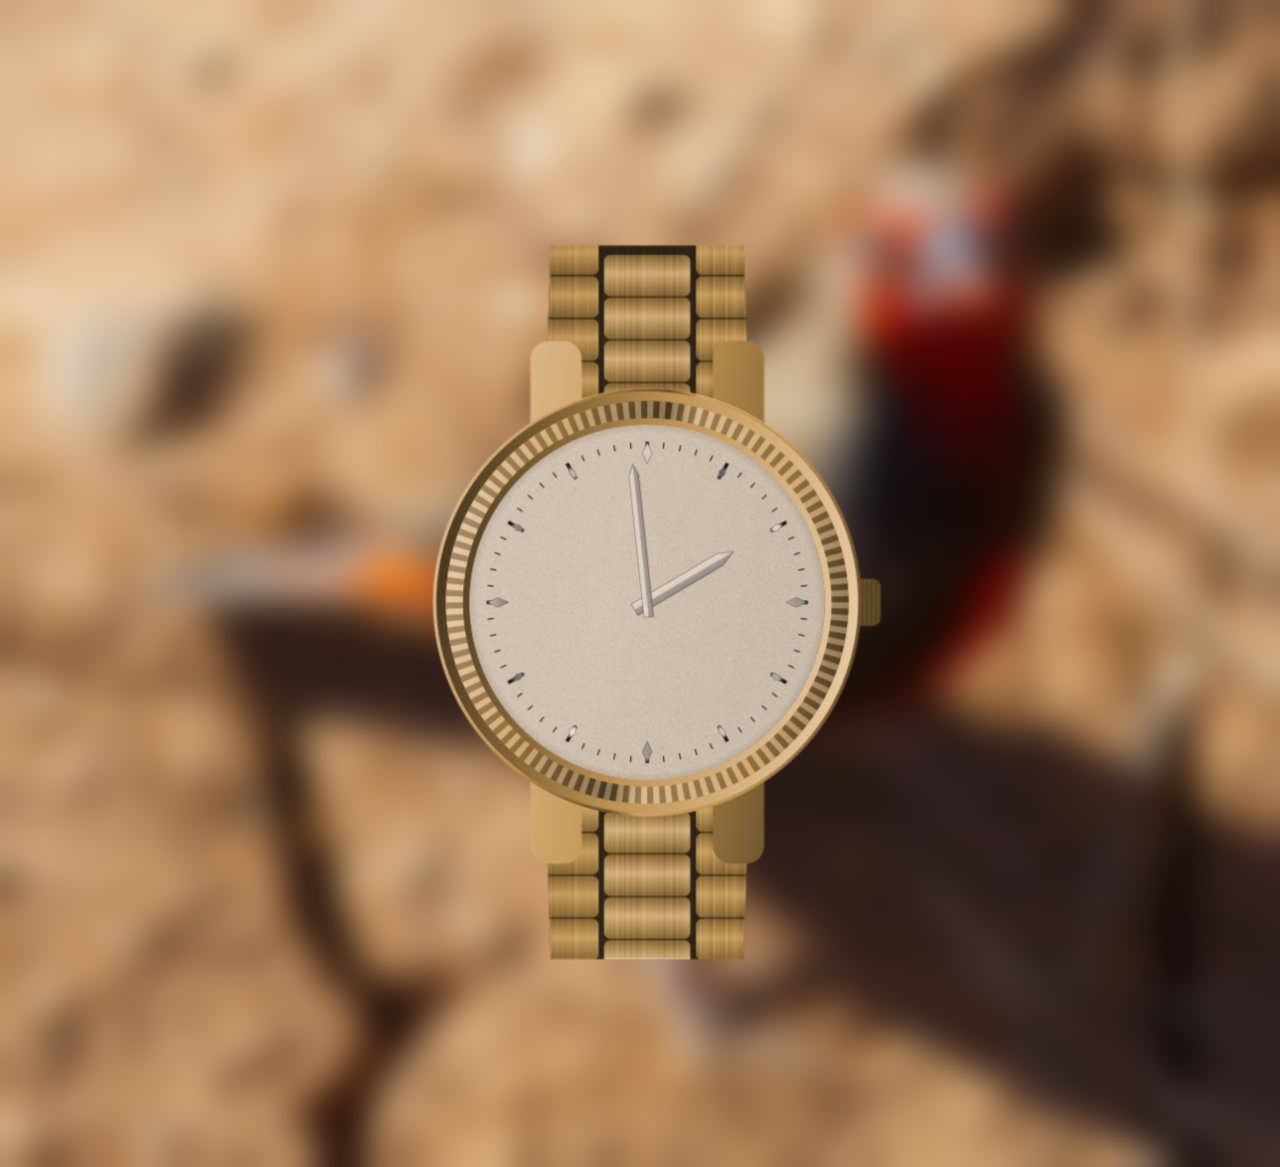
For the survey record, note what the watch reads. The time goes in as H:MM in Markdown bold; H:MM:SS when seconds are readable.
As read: **1:59**
